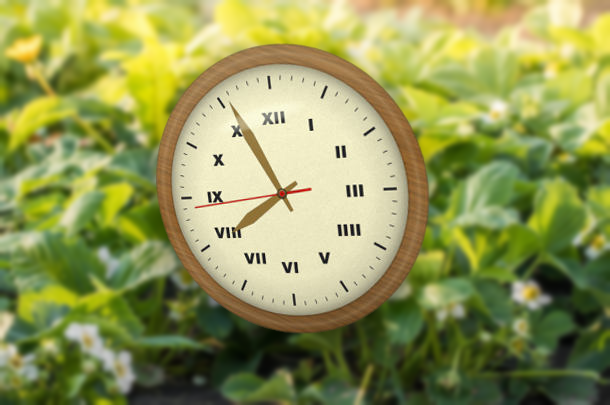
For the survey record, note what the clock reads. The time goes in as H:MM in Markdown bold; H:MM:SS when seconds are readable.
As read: **7:55:44**
